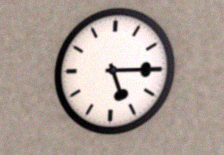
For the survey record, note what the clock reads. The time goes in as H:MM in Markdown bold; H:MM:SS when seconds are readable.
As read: **5:15**
